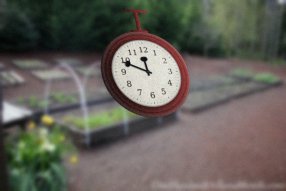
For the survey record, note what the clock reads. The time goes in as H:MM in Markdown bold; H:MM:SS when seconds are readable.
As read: **11:49**
